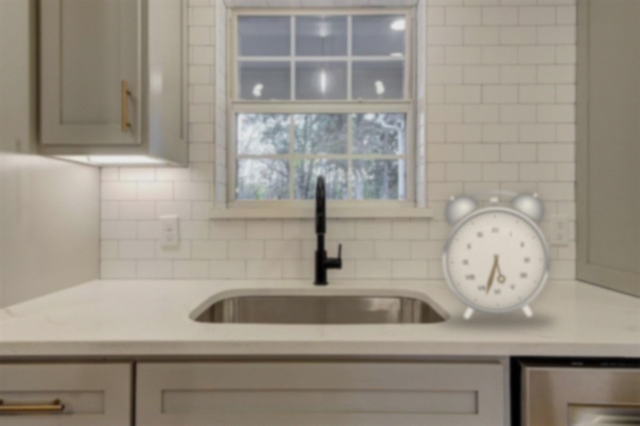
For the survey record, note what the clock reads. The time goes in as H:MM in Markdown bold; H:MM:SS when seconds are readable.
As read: **5:33**
